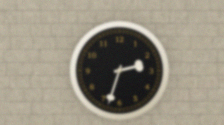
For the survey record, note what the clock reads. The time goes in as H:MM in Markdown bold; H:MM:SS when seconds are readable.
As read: **2:33**
